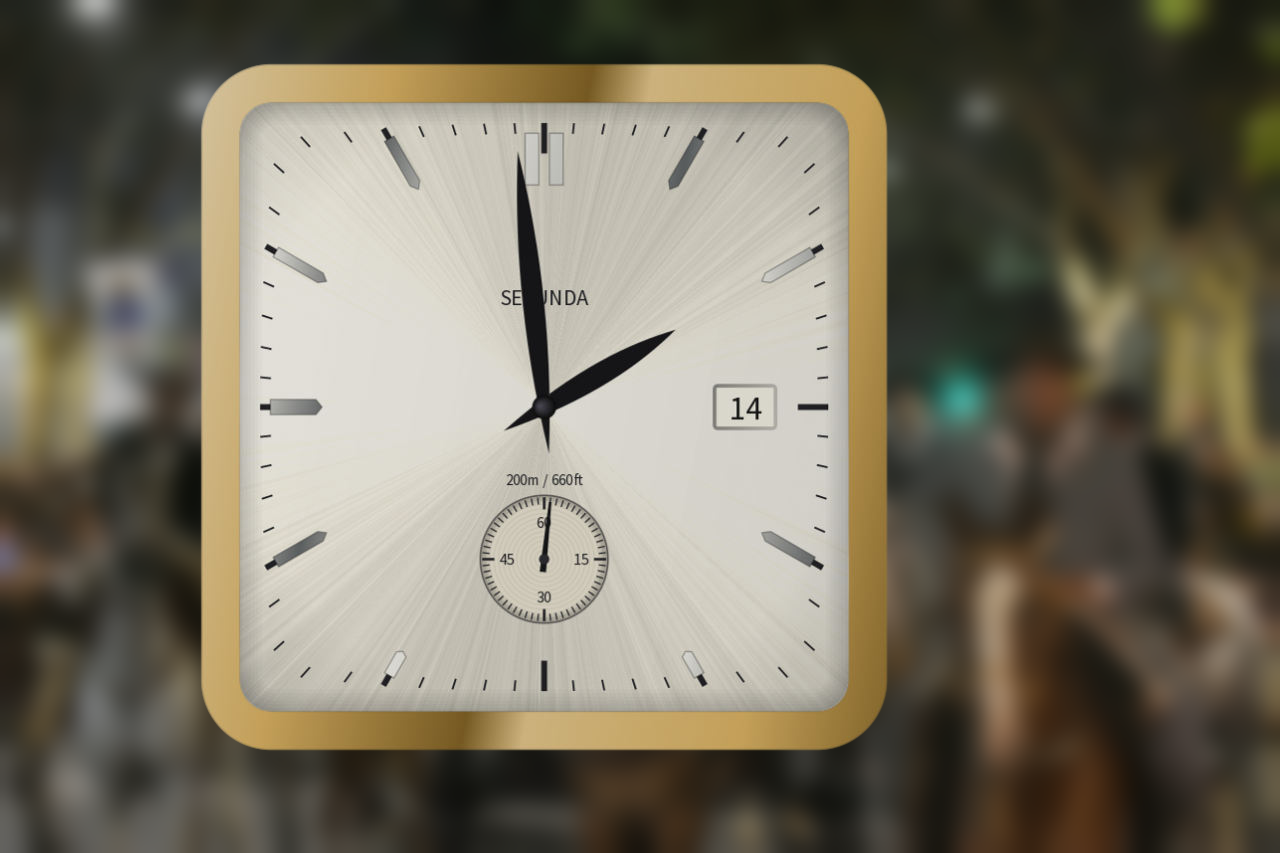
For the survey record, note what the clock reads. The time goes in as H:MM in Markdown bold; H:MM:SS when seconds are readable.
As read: **1:59:01**
